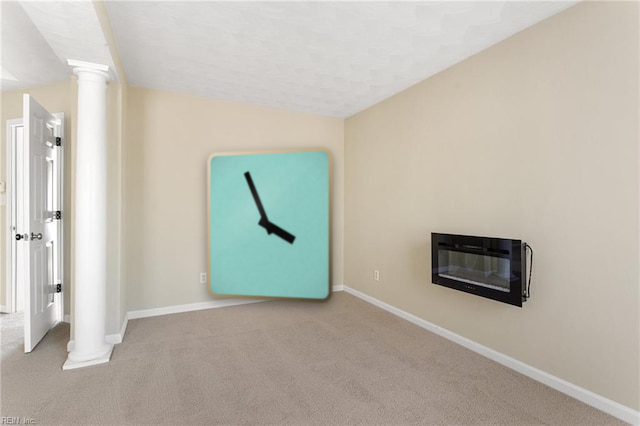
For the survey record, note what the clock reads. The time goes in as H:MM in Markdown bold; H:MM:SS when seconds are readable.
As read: **3:56**
